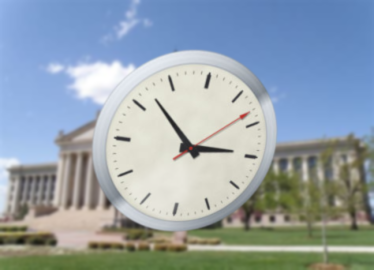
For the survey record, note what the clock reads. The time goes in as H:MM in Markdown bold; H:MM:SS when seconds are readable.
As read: **2:52:08**
